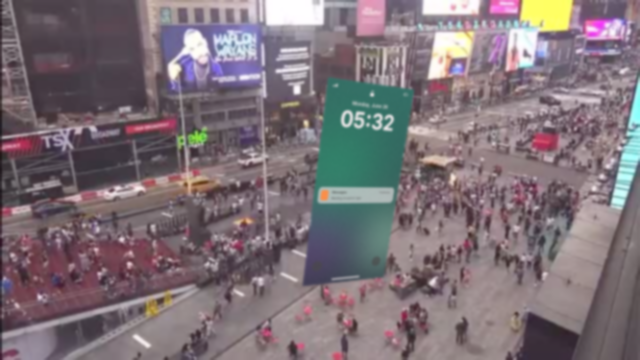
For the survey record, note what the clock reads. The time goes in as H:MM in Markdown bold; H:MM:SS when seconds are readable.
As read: **5:32**
